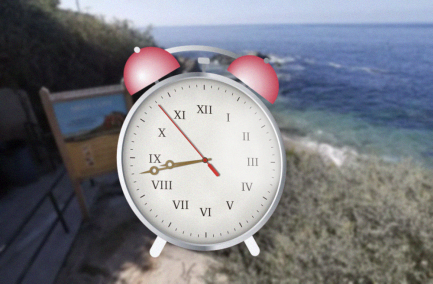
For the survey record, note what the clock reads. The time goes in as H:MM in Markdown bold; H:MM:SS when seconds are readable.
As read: **8:42:53**
